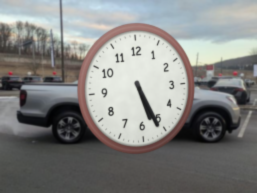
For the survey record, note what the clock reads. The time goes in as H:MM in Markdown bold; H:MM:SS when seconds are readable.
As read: **5:26**
